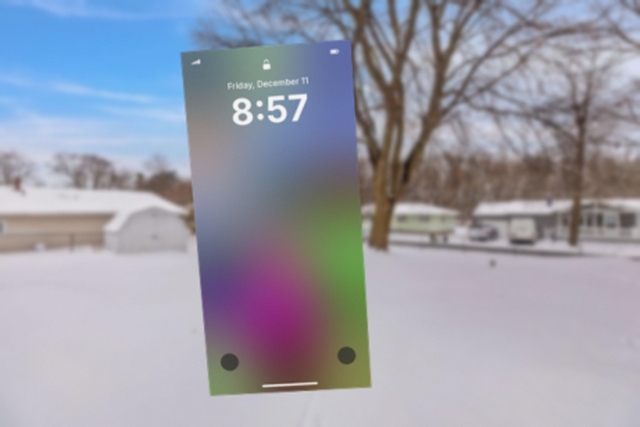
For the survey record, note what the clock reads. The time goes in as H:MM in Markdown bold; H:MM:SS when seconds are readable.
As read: **8:57**
